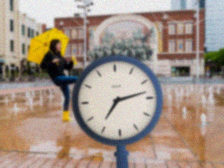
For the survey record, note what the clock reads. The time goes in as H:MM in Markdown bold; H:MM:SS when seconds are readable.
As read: **7:13**
